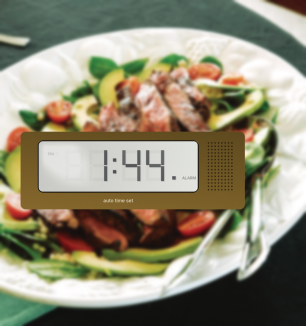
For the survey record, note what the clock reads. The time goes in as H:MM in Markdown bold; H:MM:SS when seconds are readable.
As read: **1:44**
